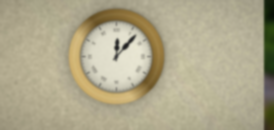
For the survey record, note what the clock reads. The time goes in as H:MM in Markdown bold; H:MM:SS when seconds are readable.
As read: **12:07**
